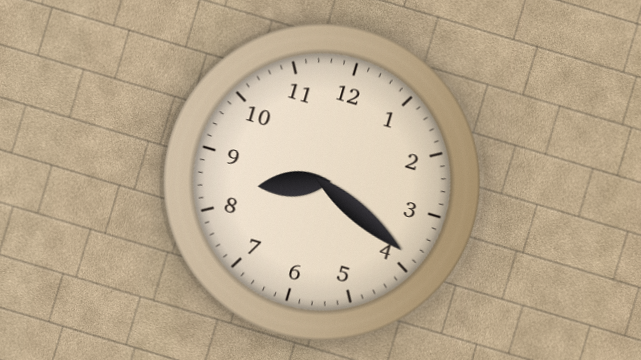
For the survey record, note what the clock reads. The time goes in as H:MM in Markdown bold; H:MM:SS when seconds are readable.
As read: **8:19**
